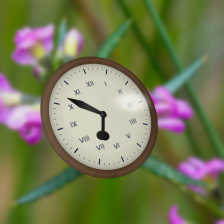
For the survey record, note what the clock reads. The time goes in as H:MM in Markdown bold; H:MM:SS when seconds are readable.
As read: **6:52**
